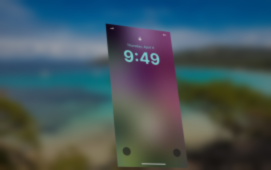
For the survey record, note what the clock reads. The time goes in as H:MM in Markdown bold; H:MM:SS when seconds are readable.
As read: **9:49**
